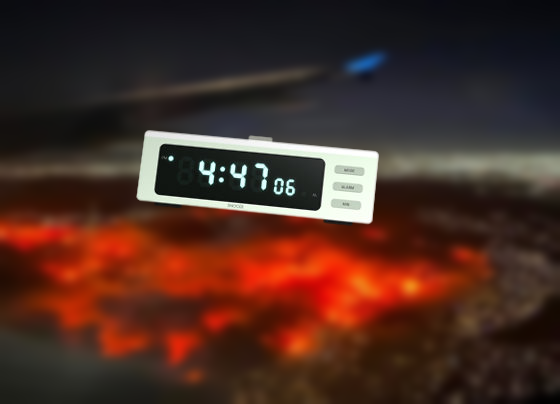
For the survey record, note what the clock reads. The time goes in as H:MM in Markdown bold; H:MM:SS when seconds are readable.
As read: **4:47:06**
